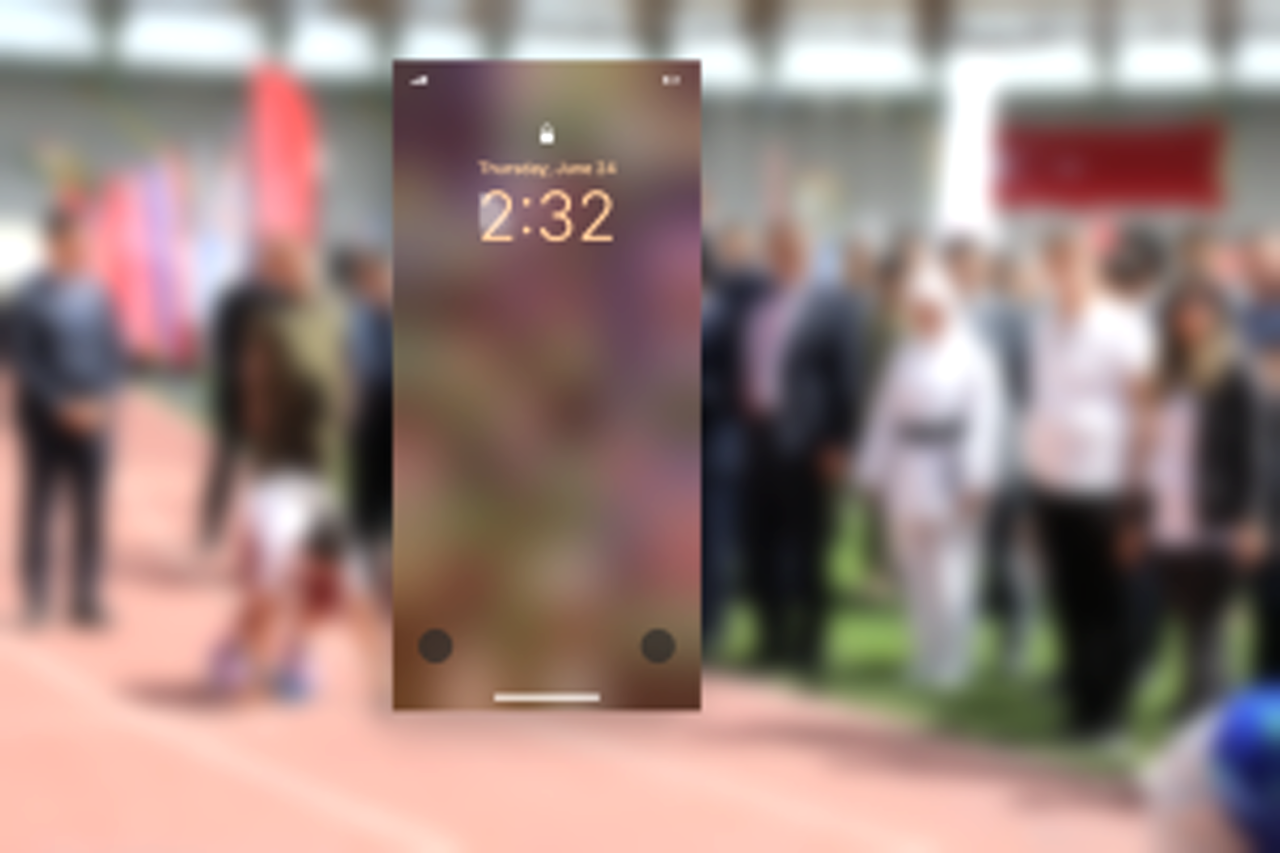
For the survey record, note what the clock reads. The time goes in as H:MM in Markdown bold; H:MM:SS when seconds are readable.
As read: **2:32**
